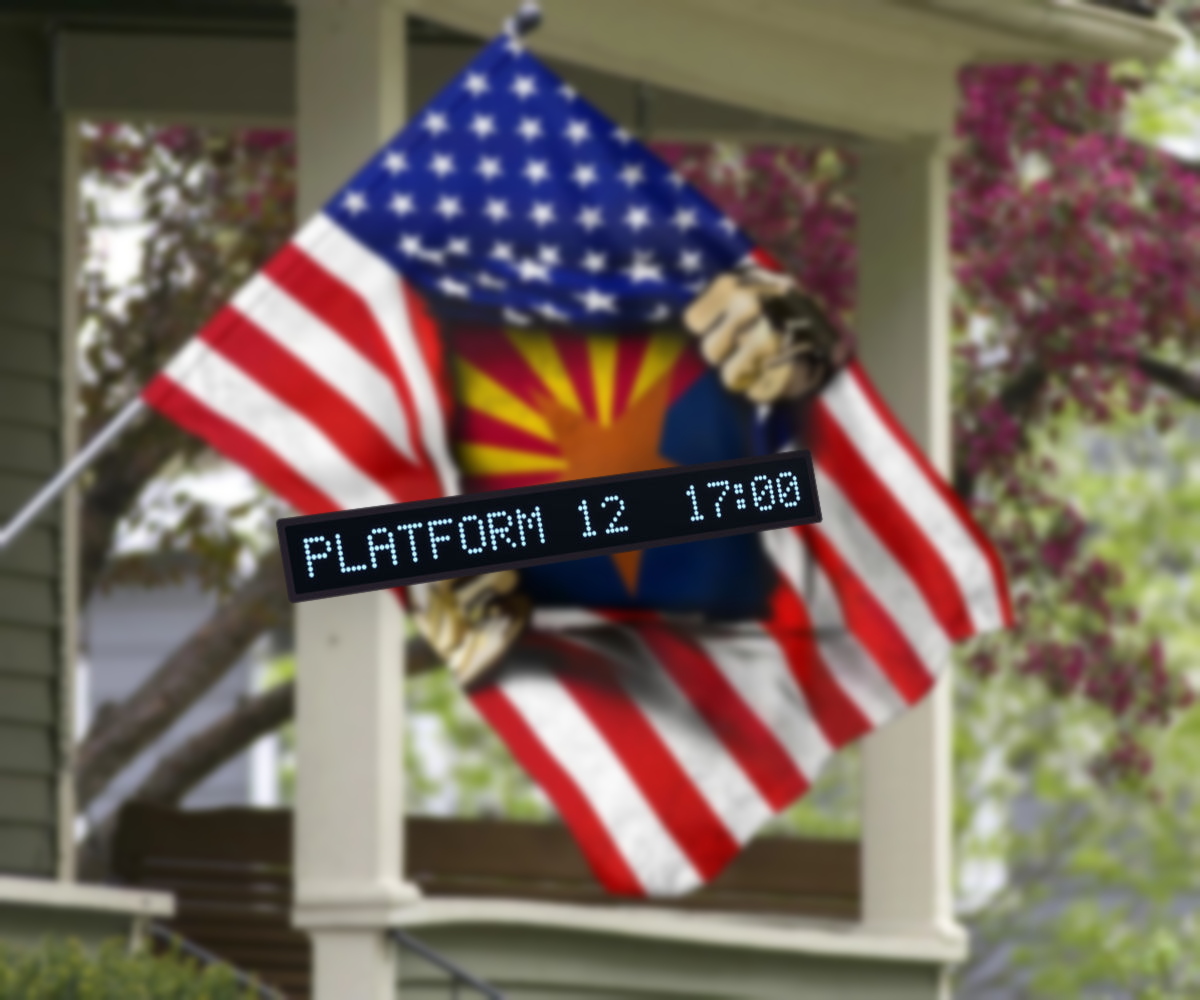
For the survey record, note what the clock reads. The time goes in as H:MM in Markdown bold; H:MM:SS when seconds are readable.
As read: **17:00**
